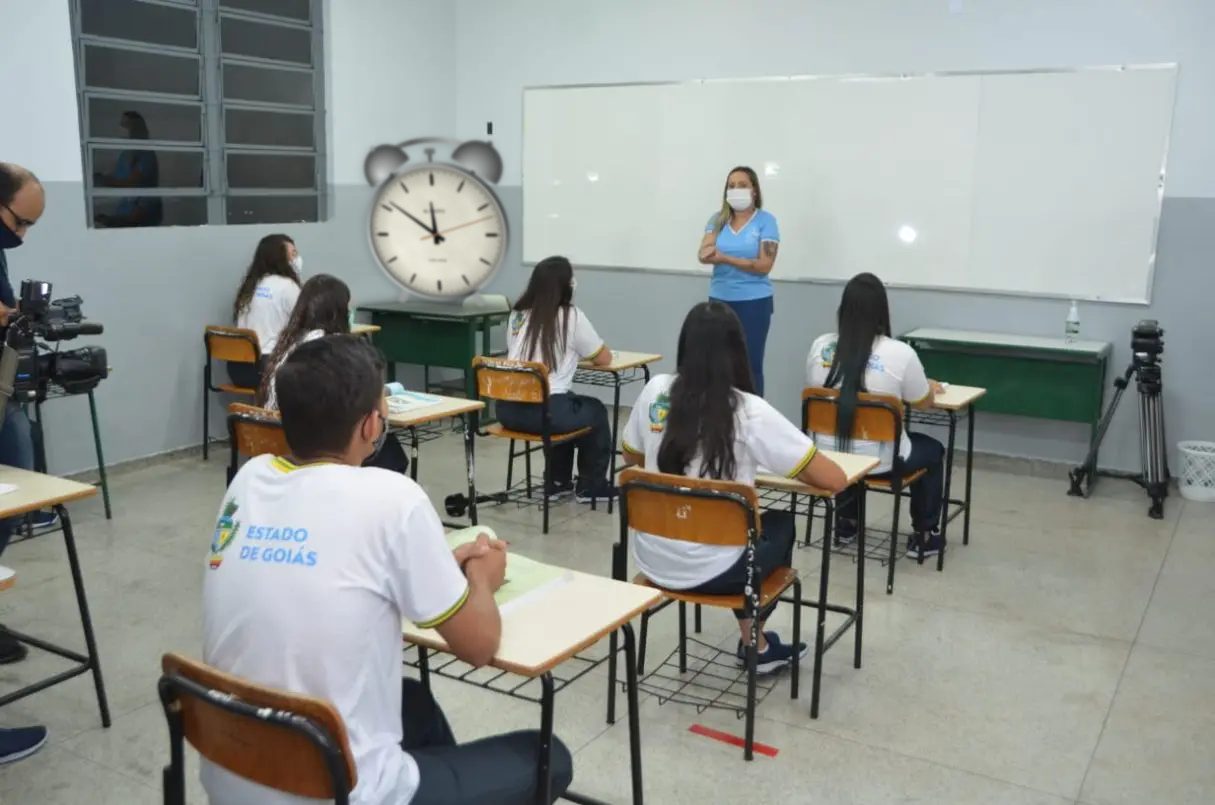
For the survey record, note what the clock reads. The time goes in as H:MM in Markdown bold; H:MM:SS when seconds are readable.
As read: **11:51:12**
